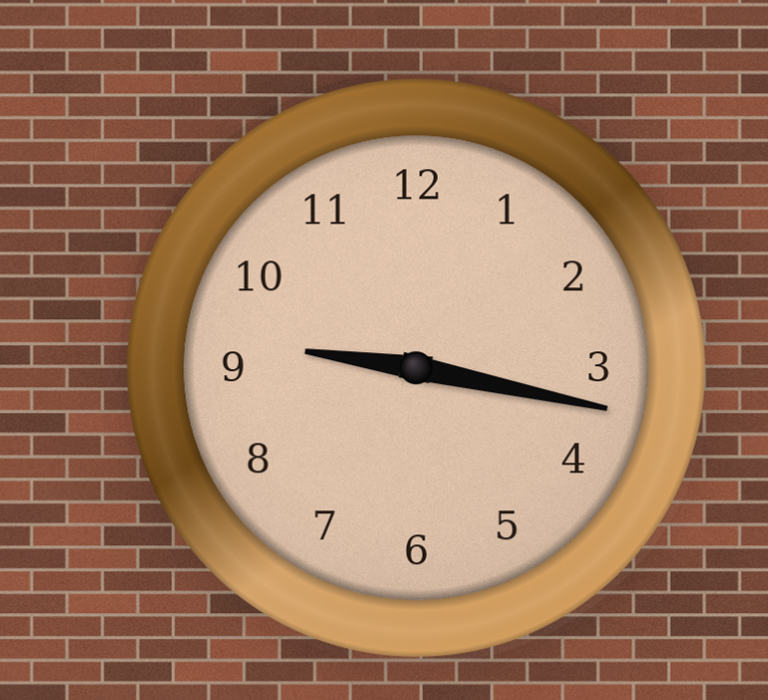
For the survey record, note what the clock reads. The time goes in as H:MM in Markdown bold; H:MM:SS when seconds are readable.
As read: **9:17**
